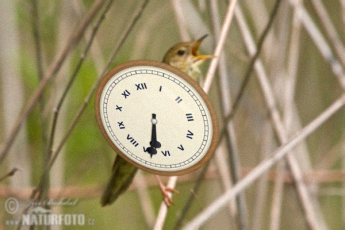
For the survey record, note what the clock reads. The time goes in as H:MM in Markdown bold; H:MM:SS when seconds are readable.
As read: **6:34**
